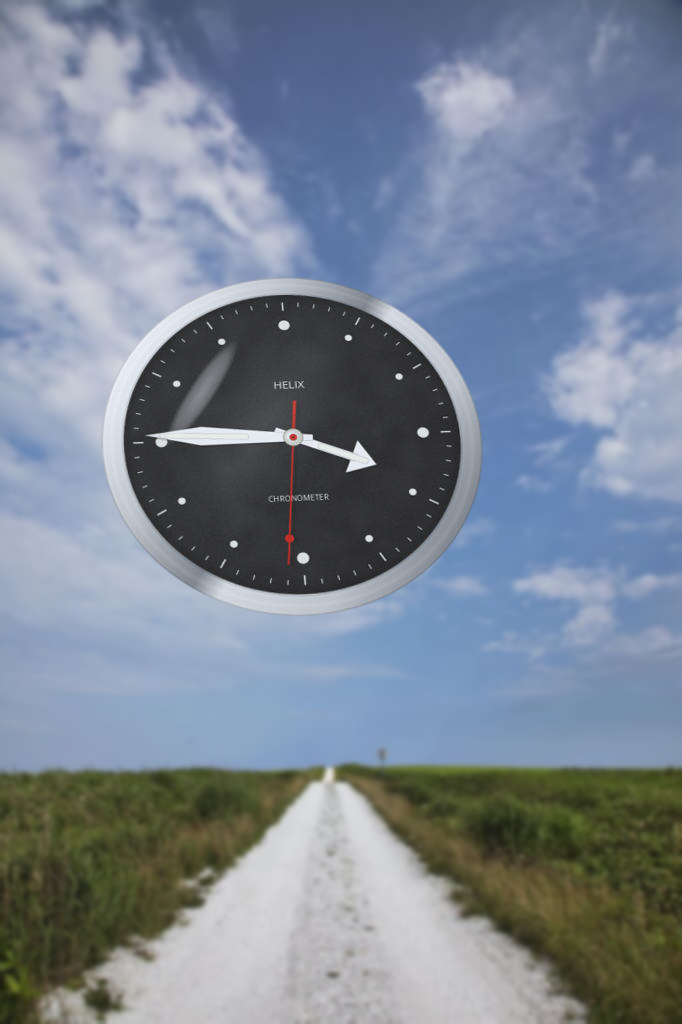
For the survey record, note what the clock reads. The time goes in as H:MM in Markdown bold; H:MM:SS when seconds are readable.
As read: **3:45:31**
